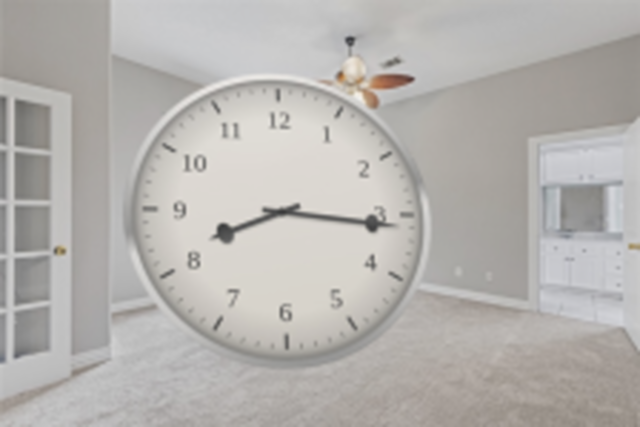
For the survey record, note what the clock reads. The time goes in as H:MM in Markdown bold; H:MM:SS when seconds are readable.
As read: **8:16**
